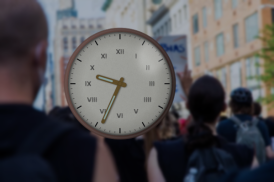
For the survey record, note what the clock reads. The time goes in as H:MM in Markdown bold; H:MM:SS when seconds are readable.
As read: **9:34**
